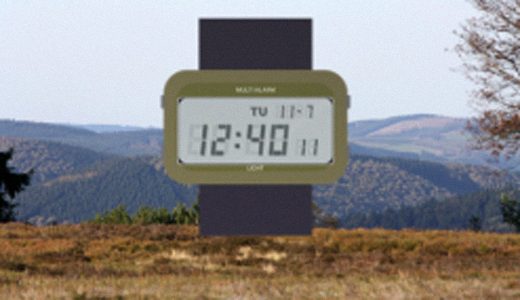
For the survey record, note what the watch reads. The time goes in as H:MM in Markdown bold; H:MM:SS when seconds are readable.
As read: **12:40:11**
